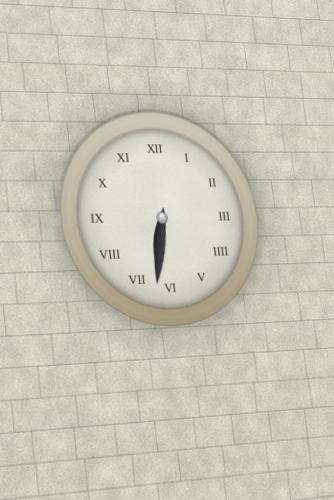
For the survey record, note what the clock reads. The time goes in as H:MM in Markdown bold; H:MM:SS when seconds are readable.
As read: **6:32**
